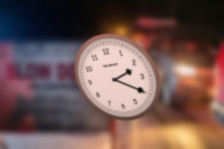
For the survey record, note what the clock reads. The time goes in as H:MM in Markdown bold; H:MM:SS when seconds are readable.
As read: **2:20**
